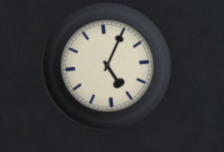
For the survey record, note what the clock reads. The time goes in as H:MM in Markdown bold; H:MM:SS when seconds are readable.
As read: **5:05**
